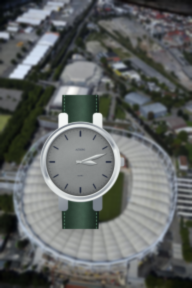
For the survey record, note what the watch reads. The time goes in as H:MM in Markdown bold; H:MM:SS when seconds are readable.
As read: **3:12**
